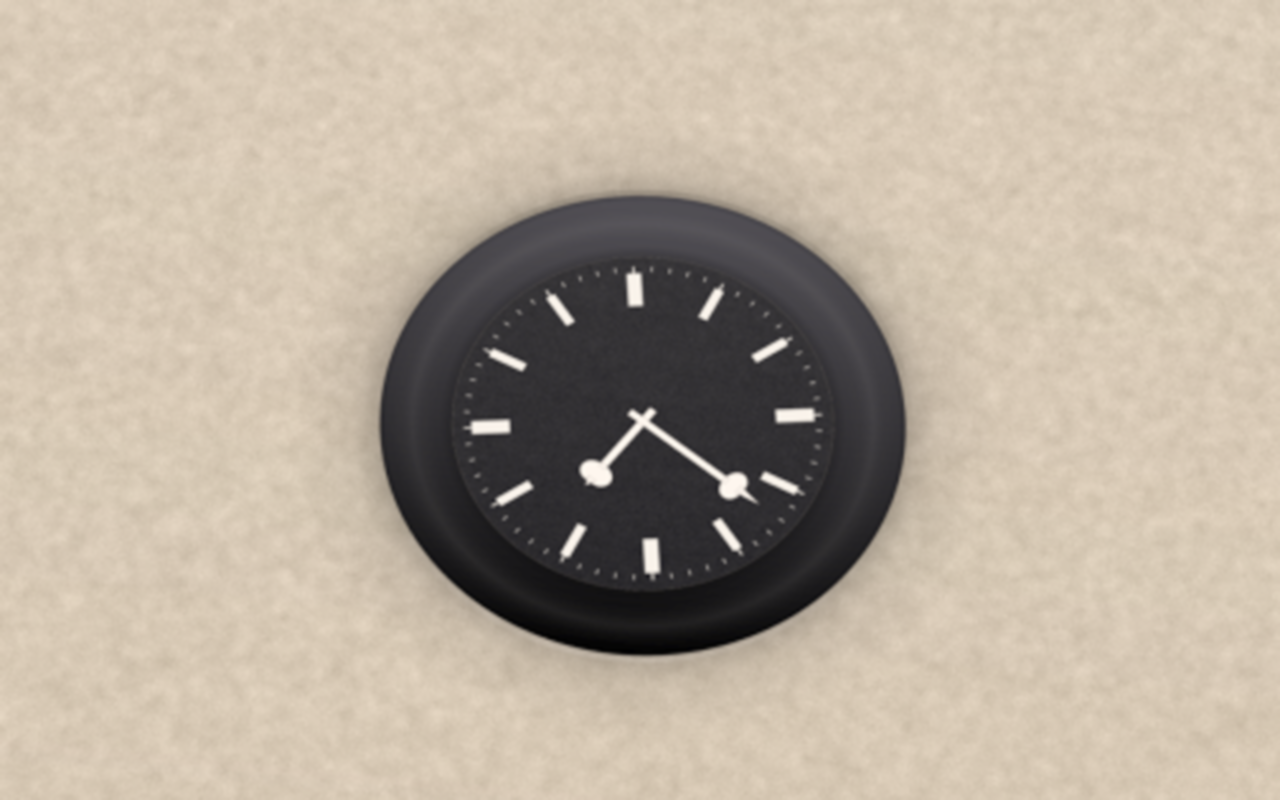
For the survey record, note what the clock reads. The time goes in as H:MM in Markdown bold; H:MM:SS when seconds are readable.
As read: **7:22**
